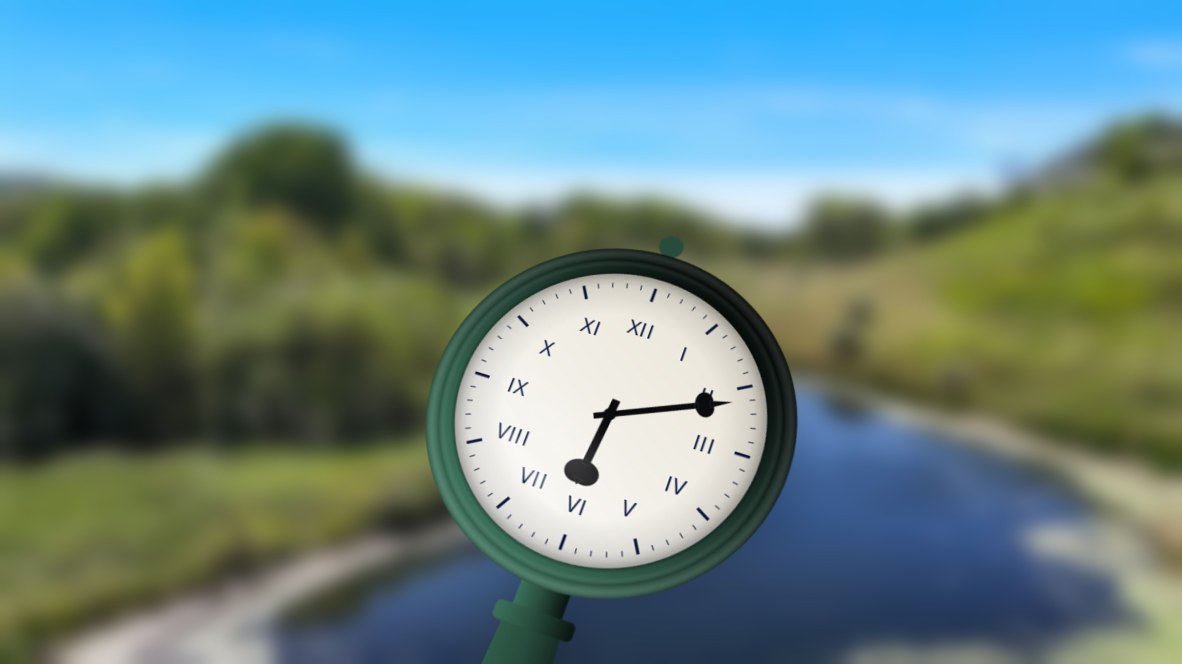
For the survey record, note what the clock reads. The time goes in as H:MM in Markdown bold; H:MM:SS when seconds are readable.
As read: **6:11**
